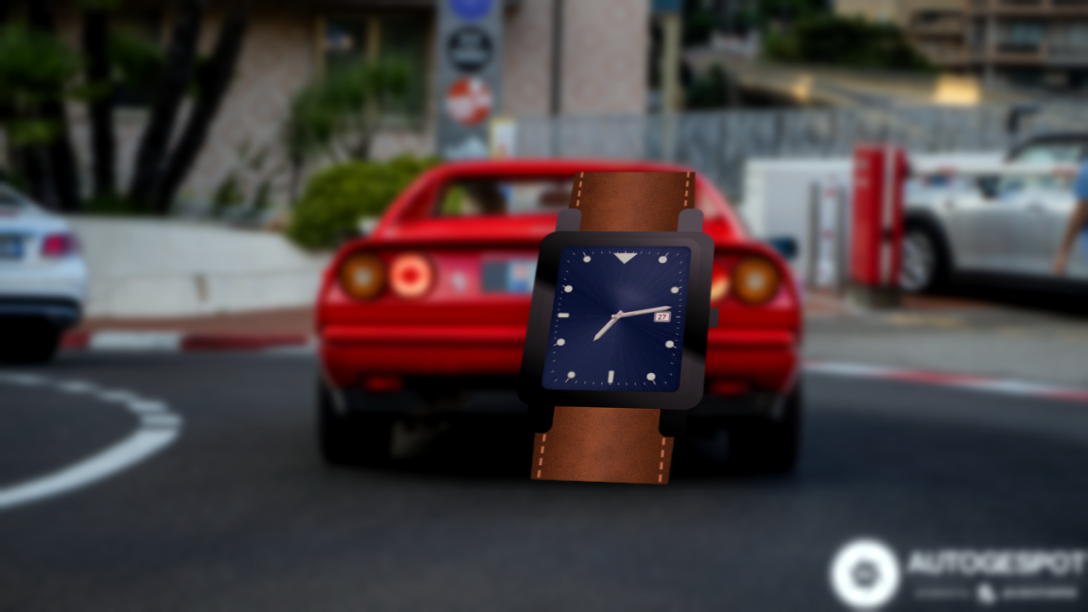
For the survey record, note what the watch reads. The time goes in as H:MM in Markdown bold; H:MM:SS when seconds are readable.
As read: **7:13**
